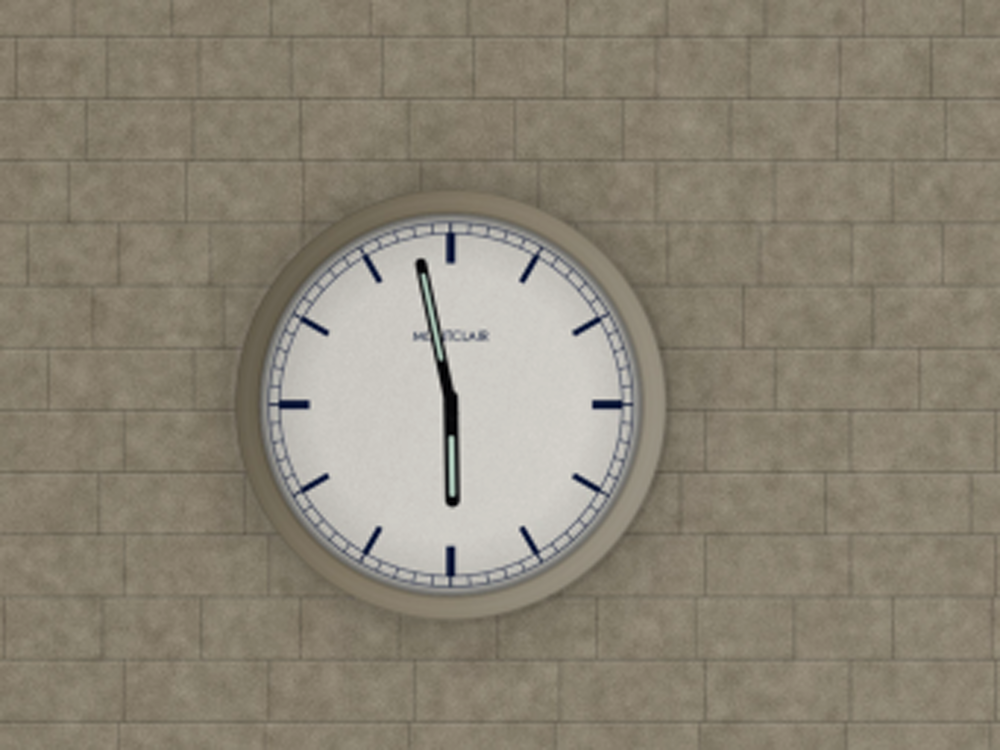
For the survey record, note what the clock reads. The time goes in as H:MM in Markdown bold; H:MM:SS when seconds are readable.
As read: **5:58**
